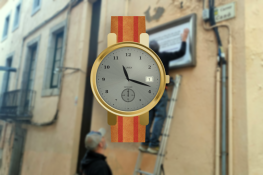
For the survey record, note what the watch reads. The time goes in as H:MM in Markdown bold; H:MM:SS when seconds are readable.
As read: **11:18**
